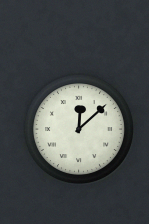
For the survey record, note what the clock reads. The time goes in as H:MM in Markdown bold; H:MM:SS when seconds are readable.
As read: **12:08**
